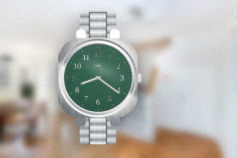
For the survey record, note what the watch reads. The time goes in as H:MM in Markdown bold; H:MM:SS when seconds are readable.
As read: **8:21**
